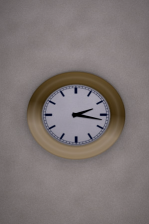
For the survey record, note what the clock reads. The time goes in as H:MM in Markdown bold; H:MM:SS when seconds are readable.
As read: **2:17**
